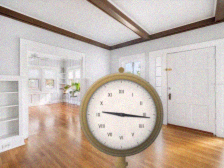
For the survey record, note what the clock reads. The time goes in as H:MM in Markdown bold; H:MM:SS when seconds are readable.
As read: **9:16**
